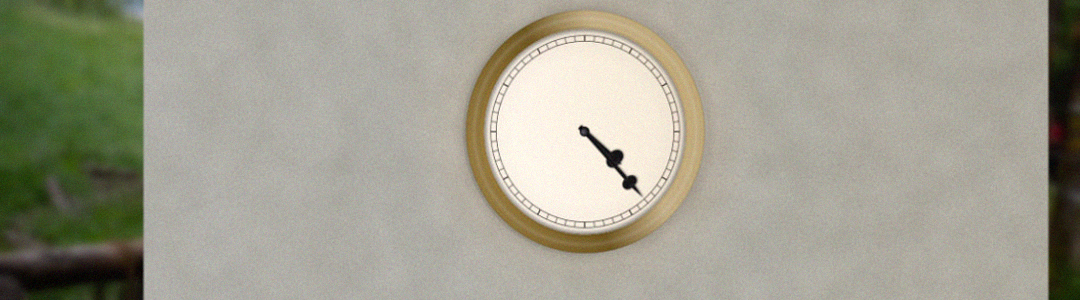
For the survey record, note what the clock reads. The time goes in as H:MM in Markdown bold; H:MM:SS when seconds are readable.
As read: **4:23**
